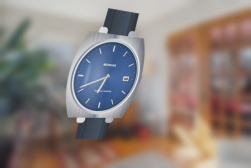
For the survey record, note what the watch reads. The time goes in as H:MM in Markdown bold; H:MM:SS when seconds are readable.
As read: **6:41**
